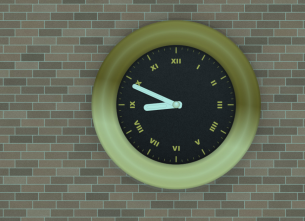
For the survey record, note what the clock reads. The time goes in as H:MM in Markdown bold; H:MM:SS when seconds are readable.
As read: **8:49**
